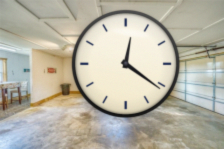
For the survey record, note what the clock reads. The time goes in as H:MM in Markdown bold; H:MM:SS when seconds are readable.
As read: **12:21**
